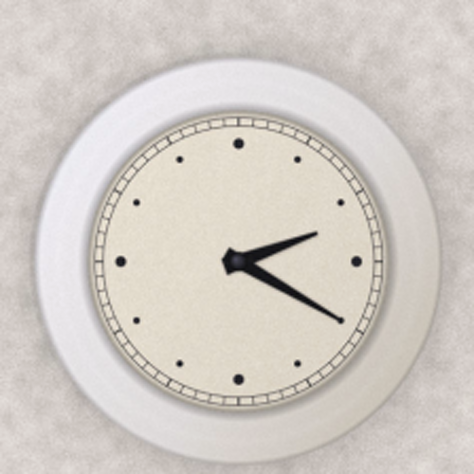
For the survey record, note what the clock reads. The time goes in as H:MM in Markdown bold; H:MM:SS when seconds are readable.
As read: **2:20**
